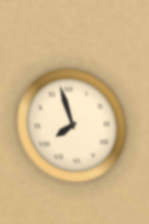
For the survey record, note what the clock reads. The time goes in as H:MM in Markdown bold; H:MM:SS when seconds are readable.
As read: **7:58**
